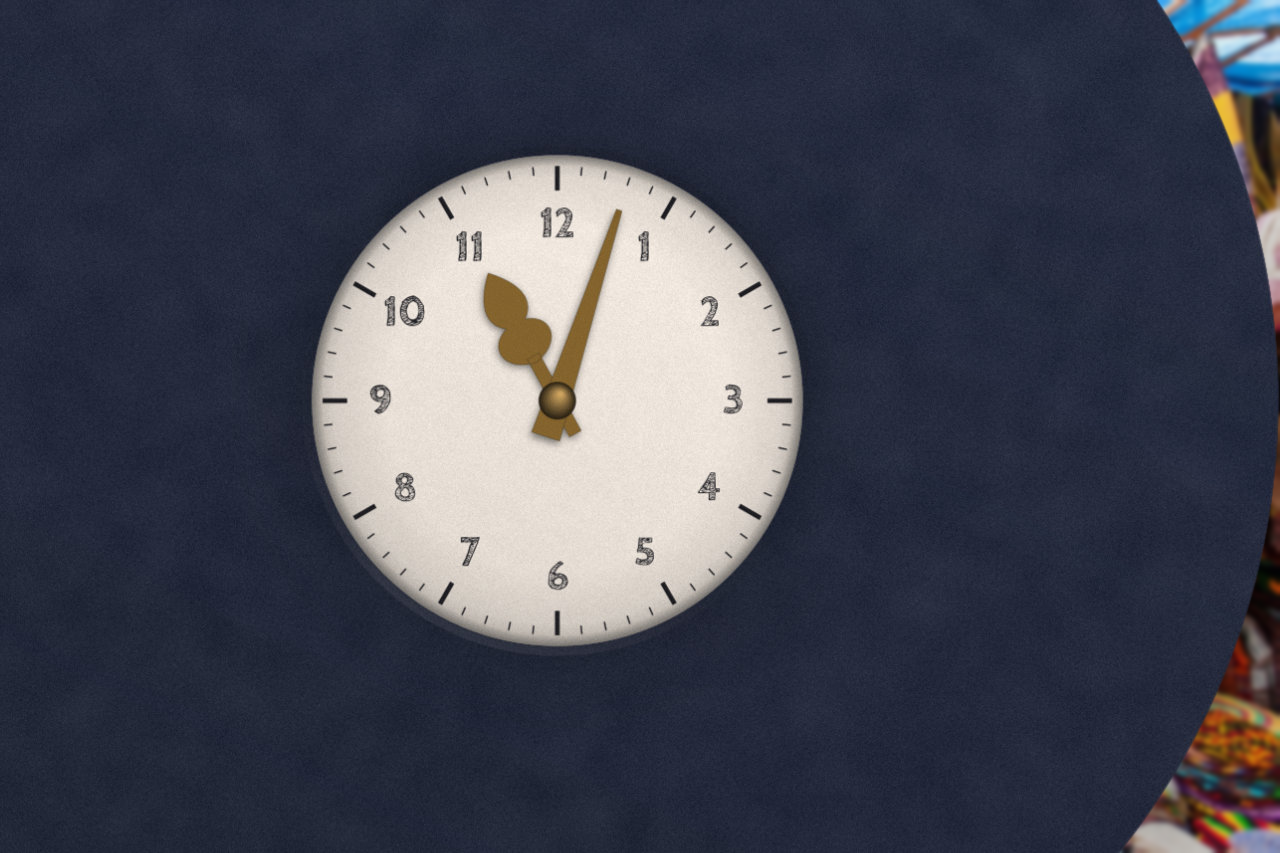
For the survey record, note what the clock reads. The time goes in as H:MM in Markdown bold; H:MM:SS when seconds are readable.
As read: **11:03**
